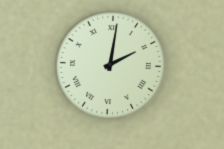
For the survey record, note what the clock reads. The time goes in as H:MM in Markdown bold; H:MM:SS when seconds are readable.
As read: **2:01**
